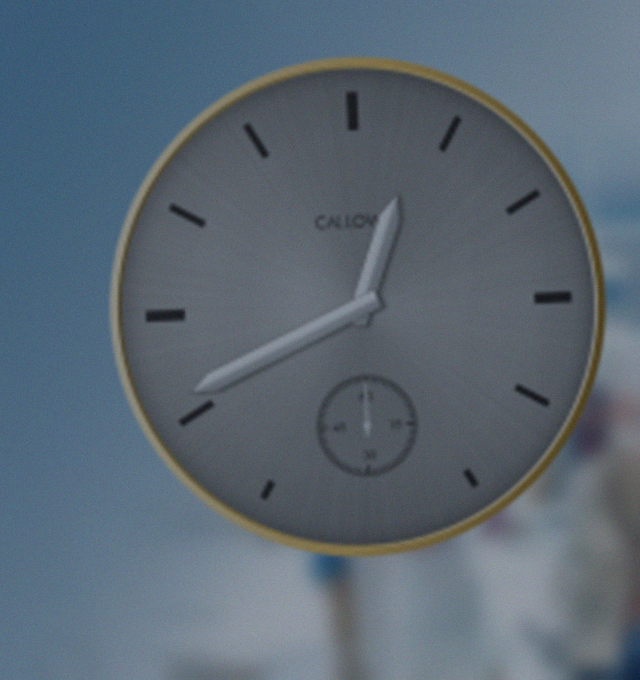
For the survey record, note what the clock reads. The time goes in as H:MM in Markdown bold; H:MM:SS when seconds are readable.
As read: **12:41**
